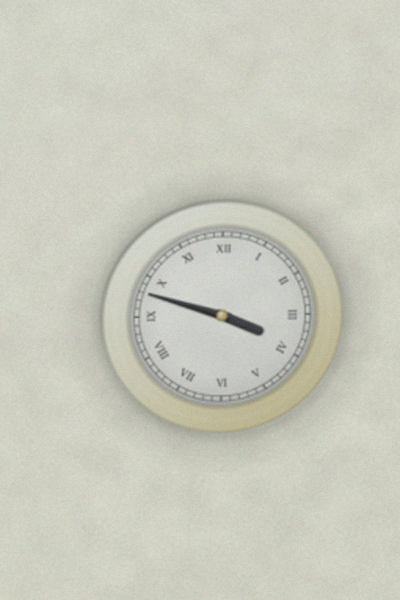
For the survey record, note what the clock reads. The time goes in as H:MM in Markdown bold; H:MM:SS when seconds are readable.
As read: **3:48**
